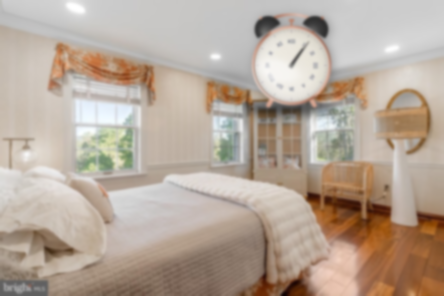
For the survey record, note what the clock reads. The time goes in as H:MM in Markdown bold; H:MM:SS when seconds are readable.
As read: **1:06**
